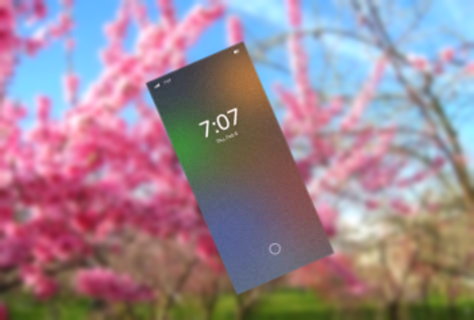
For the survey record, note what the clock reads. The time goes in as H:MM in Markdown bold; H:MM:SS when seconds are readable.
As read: **7:07**
